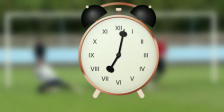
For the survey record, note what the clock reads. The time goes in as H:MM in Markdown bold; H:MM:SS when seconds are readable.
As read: **7:02**
